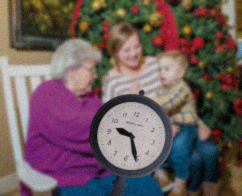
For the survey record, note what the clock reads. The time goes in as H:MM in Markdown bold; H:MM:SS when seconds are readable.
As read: **9:26**
